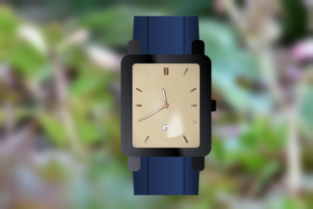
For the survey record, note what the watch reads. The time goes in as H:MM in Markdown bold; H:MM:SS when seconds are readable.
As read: **11:40**
